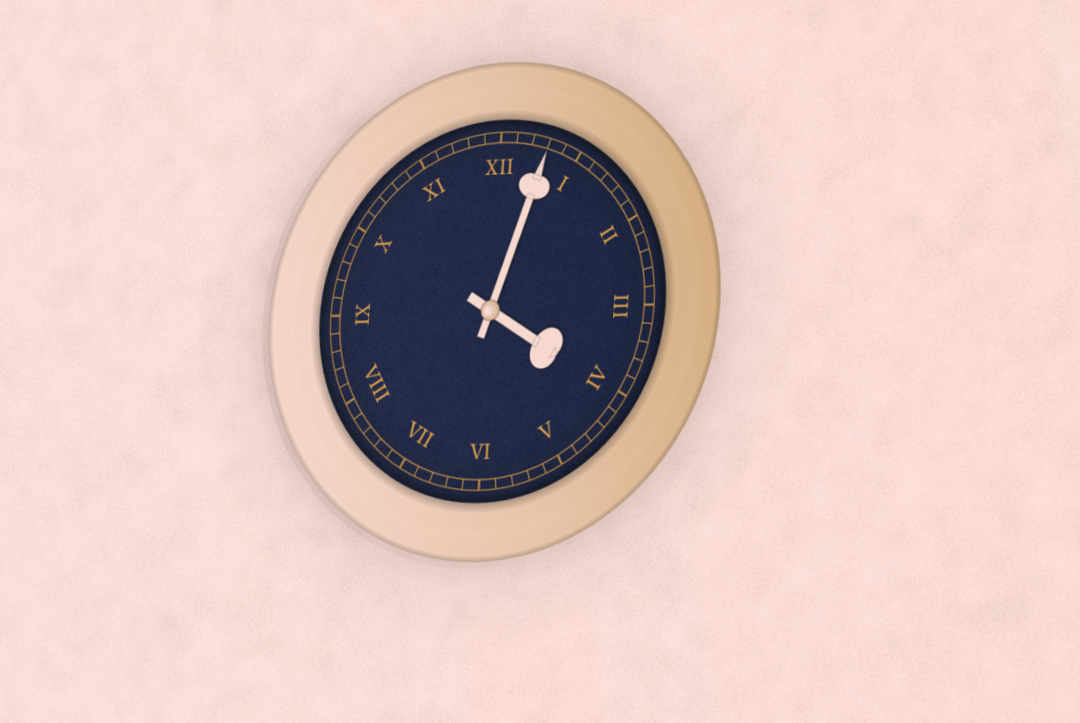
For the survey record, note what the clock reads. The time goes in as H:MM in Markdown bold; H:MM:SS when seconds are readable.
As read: **4:03**
